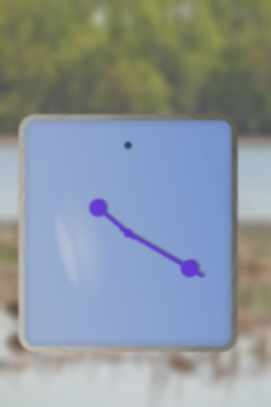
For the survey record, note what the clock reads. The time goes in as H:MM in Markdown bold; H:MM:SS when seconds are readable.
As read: **10:20**
